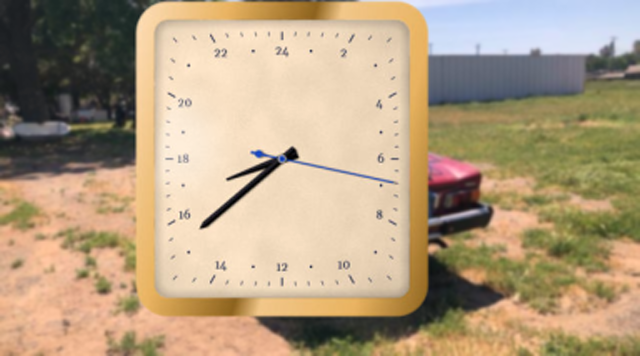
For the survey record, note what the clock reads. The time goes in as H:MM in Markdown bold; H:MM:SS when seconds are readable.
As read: **16:38:17**
